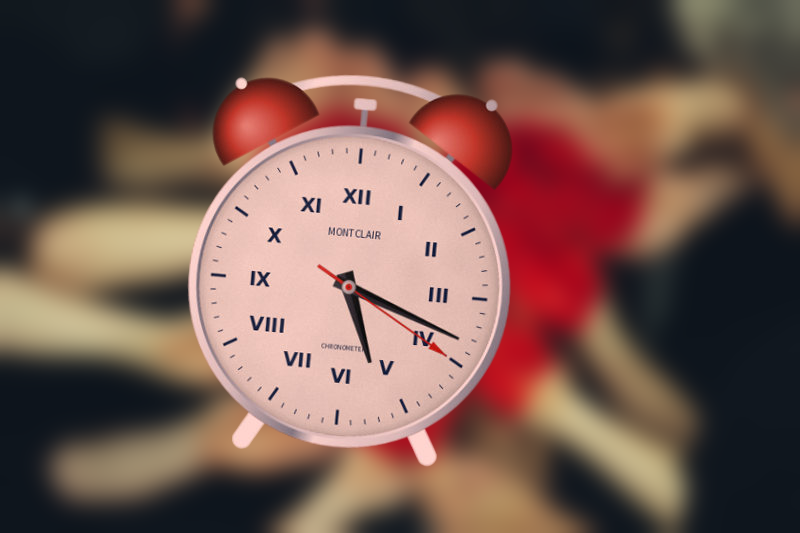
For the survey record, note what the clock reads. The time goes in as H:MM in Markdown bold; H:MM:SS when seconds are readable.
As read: **5:18:20**
